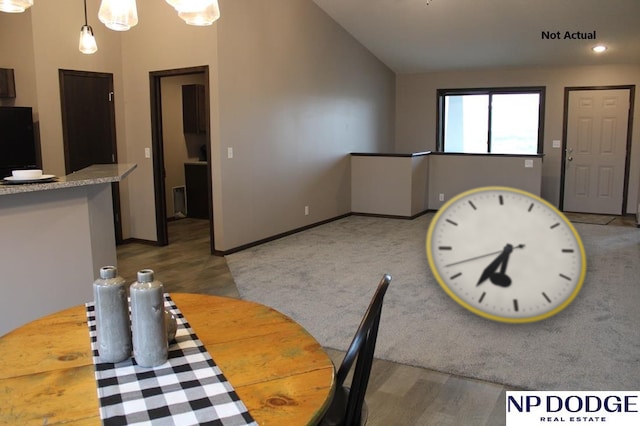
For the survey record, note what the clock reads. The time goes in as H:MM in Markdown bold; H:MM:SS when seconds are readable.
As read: **6:36:42**
